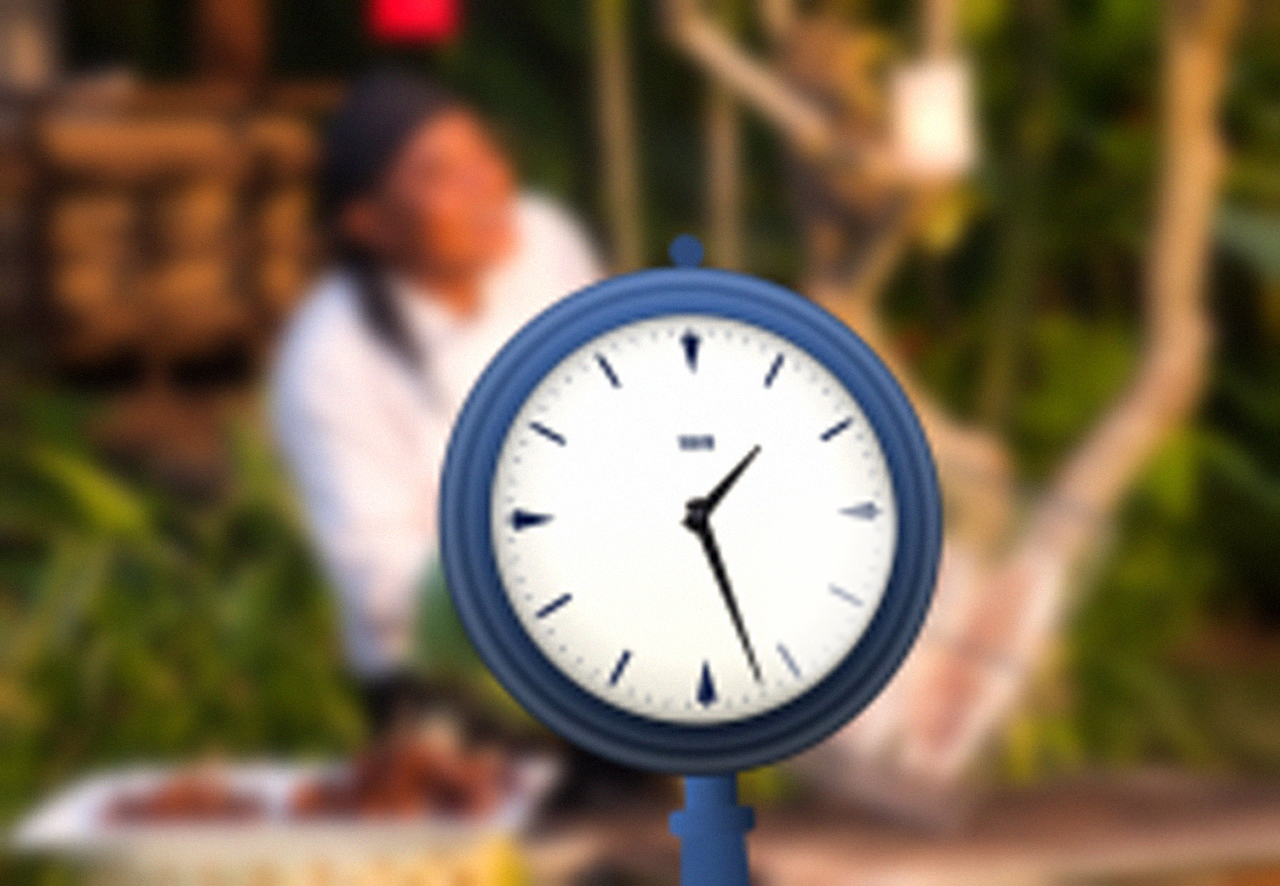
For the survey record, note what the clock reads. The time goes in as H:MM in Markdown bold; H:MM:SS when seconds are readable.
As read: **1:27**
